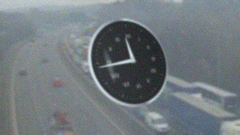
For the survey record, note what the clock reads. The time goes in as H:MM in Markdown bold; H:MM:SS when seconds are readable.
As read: **11:44**
